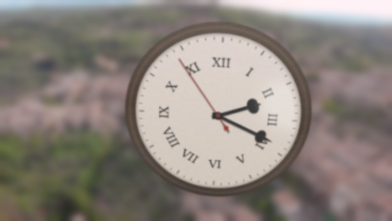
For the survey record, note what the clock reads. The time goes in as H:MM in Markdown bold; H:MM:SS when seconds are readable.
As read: **2:18:54**
